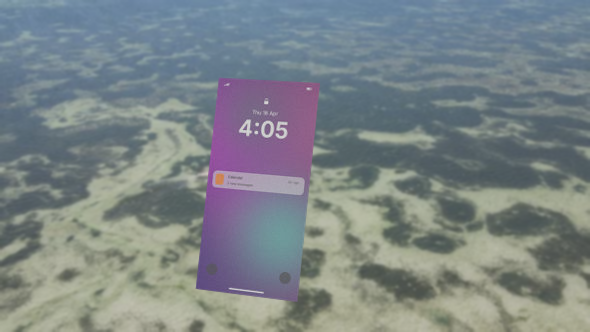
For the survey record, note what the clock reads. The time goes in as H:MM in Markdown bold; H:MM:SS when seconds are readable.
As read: **4:05**
